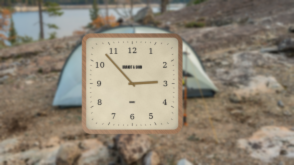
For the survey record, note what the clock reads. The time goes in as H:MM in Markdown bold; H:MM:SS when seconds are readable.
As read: **2:53**
